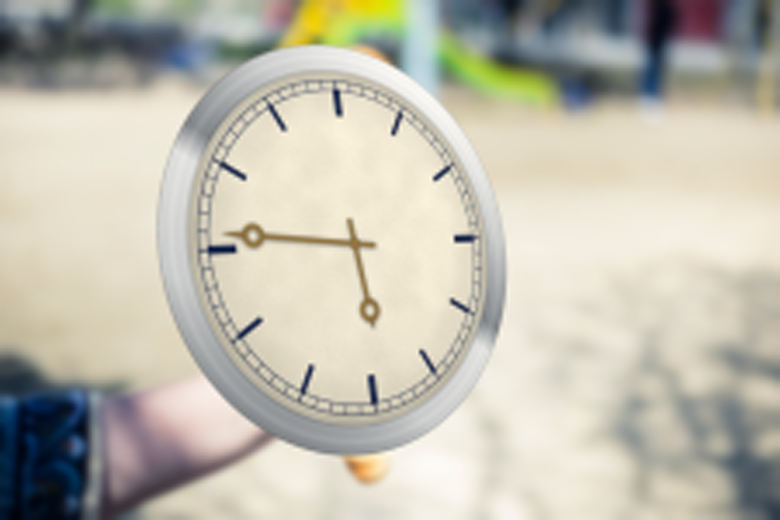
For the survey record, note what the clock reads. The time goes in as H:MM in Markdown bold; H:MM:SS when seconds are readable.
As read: **5:46**
